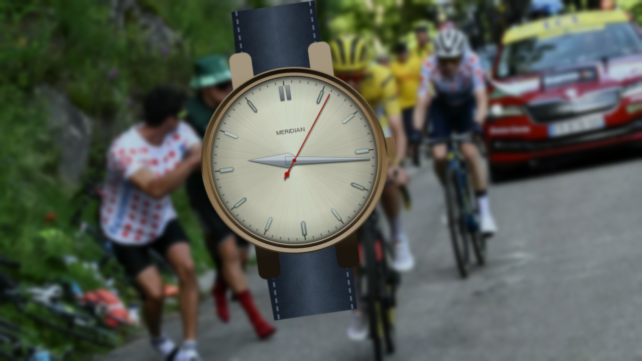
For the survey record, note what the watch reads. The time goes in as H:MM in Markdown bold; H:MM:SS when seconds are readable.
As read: **9:16:06**
